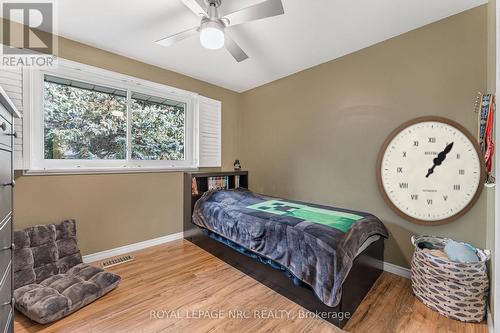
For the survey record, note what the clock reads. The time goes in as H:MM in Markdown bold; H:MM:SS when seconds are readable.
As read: **1:06**
